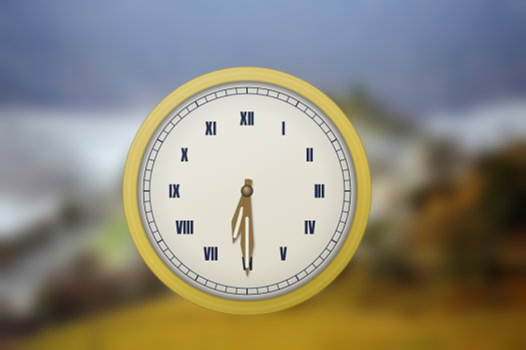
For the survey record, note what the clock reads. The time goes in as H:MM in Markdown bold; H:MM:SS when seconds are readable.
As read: **6:30**
